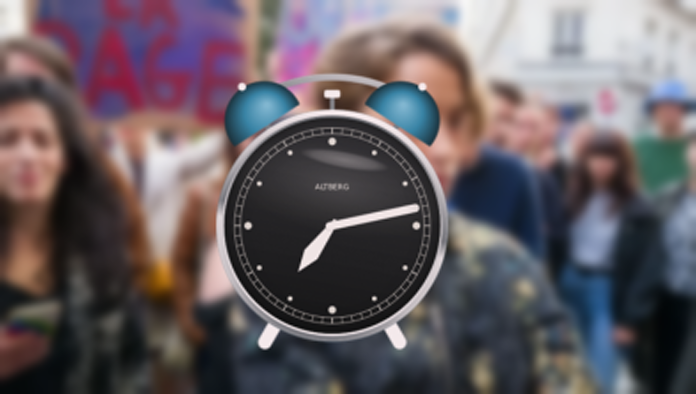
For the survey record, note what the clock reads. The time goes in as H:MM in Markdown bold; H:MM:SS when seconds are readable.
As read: **7:13**
